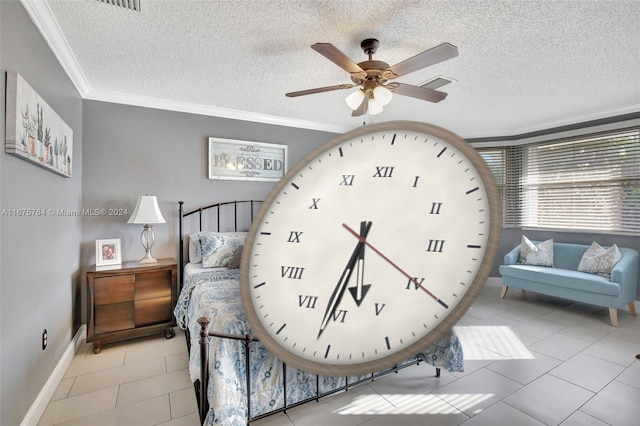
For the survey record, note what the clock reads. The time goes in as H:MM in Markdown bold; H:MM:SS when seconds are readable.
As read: **5:31:20**
